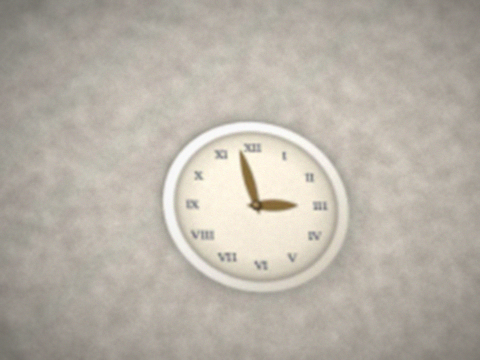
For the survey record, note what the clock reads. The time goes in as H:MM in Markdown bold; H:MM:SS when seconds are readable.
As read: **2:58**
